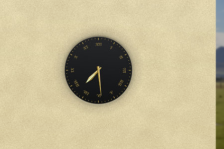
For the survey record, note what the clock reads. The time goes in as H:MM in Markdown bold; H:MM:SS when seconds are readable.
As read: **7:29**
